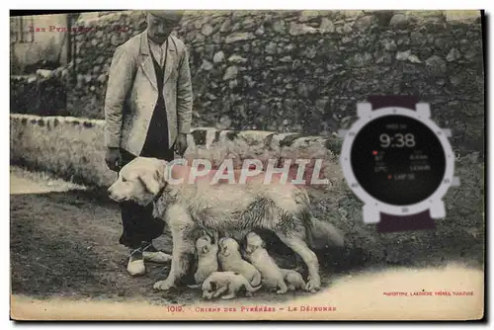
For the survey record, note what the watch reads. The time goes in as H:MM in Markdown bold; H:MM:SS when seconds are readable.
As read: **9:38**
